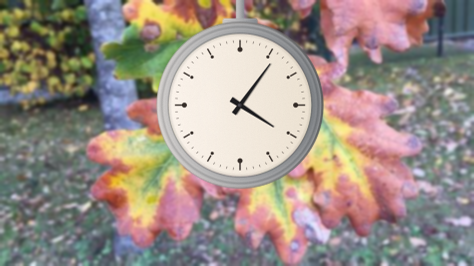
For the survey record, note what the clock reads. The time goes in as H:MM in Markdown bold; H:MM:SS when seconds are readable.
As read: **4:06**
